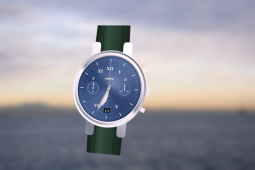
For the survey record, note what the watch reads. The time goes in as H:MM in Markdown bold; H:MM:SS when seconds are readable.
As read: **6:34**
